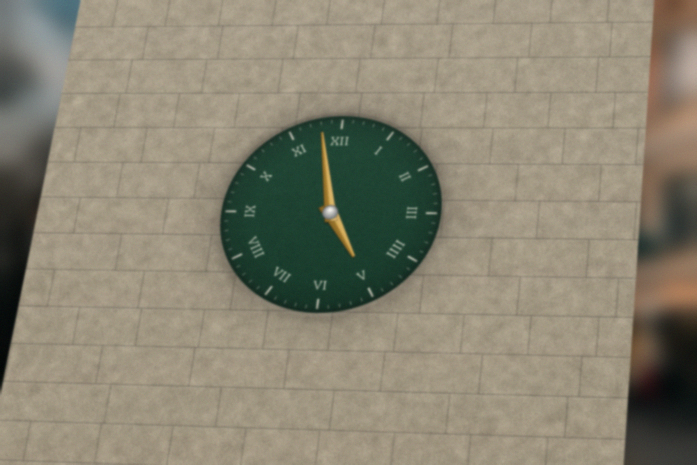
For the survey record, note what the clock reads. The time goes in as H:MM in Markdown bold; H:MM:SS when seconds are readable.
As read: **4:58**
